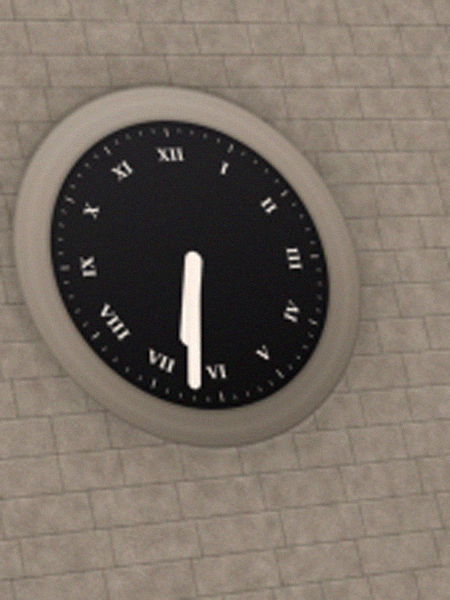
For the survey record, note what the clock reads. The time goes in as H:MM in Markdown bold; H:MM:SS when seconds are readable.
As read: **6:32**
